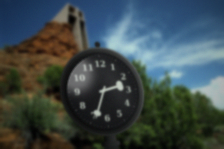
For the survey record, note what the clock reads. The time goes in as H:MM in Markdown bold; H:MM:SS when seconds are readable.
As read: **2:34**
